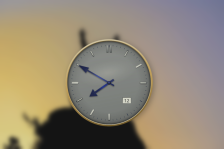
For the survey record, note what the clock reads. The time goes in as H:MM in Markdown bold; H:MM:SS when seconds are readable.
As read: **7:50**
